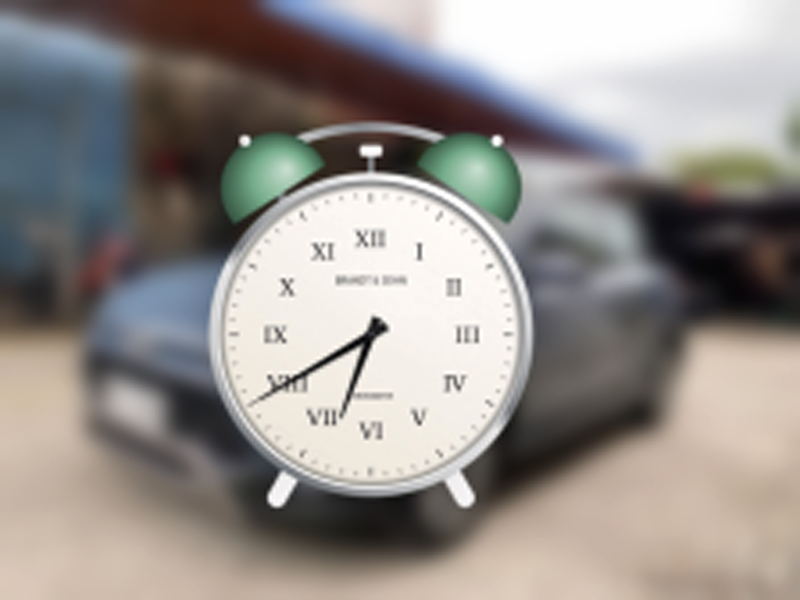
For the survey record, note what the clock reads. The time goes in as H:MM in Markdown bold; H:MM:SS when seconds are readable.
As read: **6:40**
